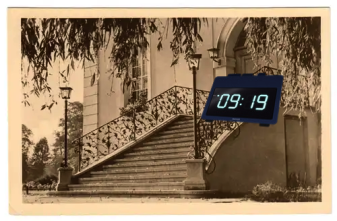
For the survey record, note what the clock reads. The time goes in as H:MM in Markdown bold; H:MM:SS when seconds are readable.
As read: **9:19**
